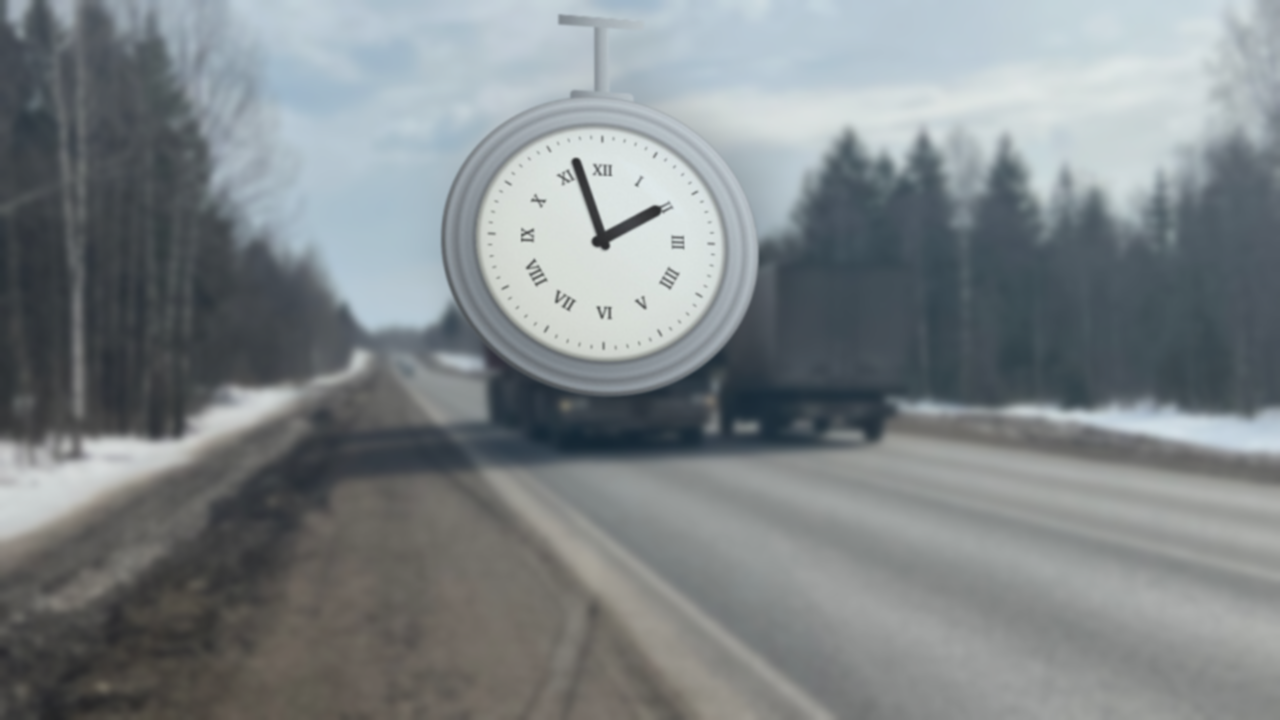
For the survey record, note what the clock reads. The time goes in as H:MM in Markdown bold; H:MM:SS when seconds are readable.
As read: **1:57**
